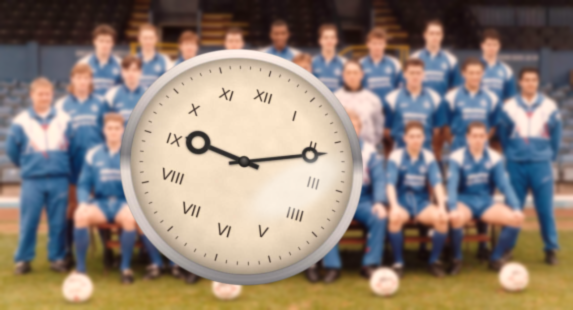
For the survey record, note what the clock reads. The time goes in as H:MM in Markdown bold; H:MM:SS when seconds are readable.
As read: **9:11**
